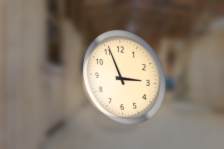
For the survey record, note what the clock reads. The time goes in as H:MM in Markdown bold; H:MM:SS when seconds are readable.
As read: **2:56**
